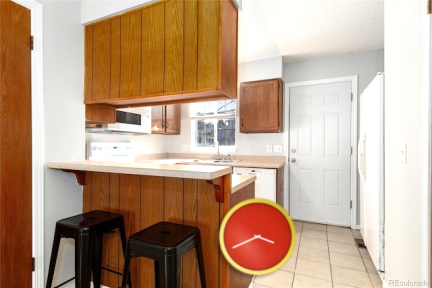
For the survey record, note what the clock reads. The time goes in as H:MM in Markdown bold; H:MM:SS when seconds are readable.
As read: **3:41**
